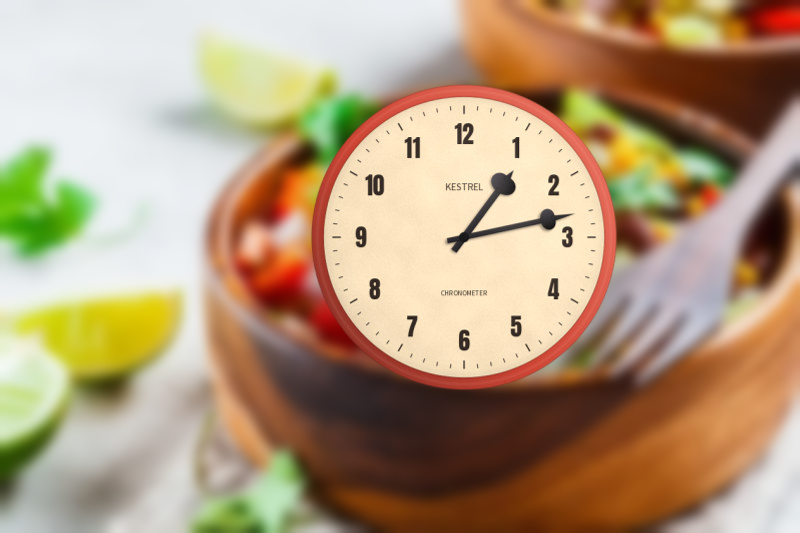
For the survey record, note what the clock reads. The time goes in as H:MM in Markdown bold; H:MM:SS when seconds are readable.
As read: **1:13**
